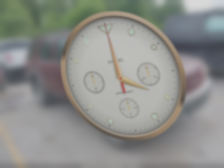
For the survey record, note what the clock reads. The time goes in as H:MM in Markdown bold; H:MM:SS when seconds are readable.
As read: **4:00**
